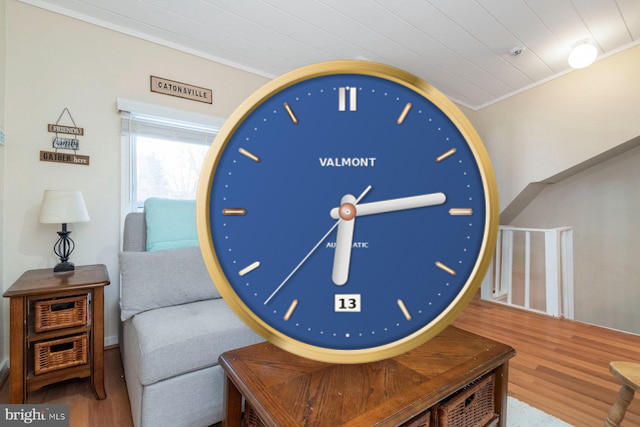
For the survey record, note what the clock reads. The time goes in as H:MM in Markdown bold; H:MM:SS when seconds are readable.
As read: **6:13:37**
